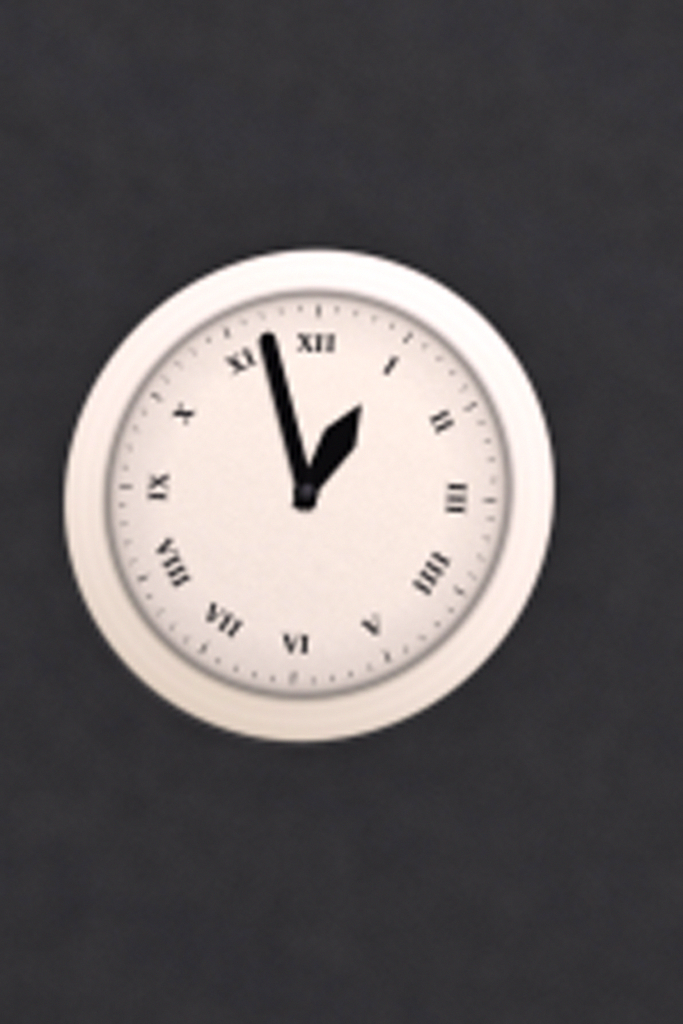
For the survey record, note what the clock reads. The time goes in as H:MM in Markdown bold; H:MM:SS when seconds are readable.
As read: **12:57**
